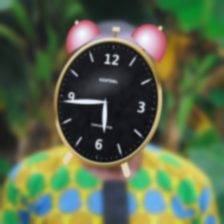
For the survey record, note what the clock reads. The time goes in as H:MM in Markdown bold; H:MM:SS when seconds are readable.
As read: **5:44**
